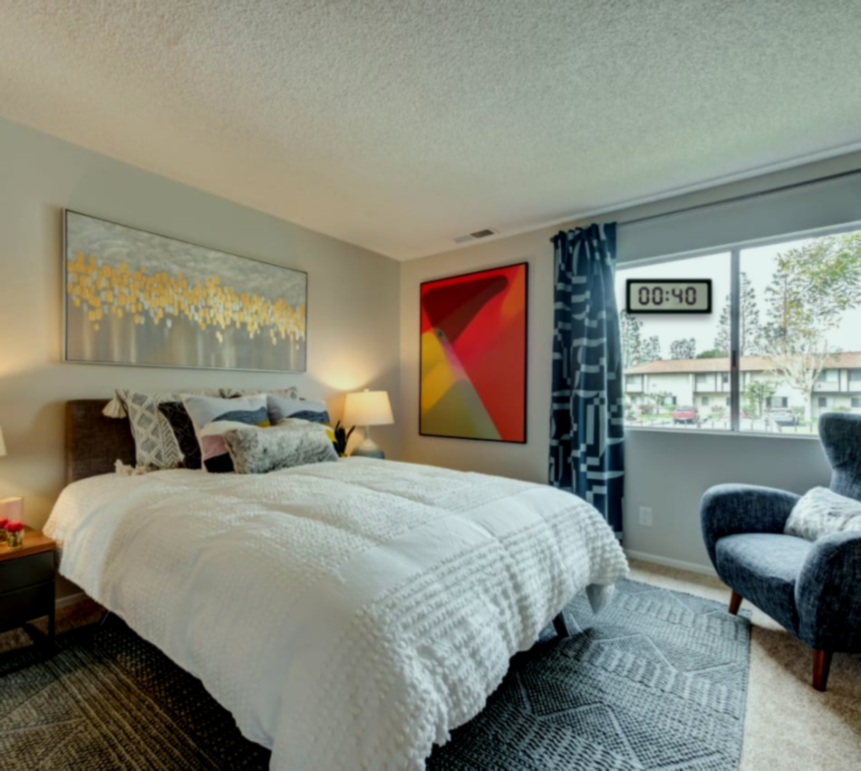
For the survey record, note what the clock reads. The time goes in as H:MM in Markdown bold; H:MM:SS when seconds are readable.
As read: **0:40**
